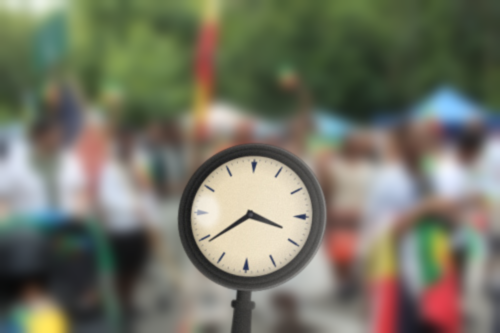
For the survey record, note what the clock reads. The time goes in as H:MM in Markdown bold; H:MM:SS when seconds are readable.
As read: **3:39**
